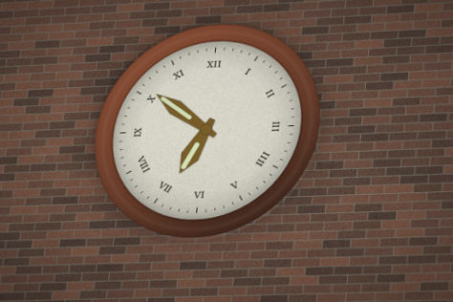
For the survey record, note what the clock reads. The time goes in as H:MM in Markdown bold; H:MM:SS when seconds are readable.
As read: **6:51**
